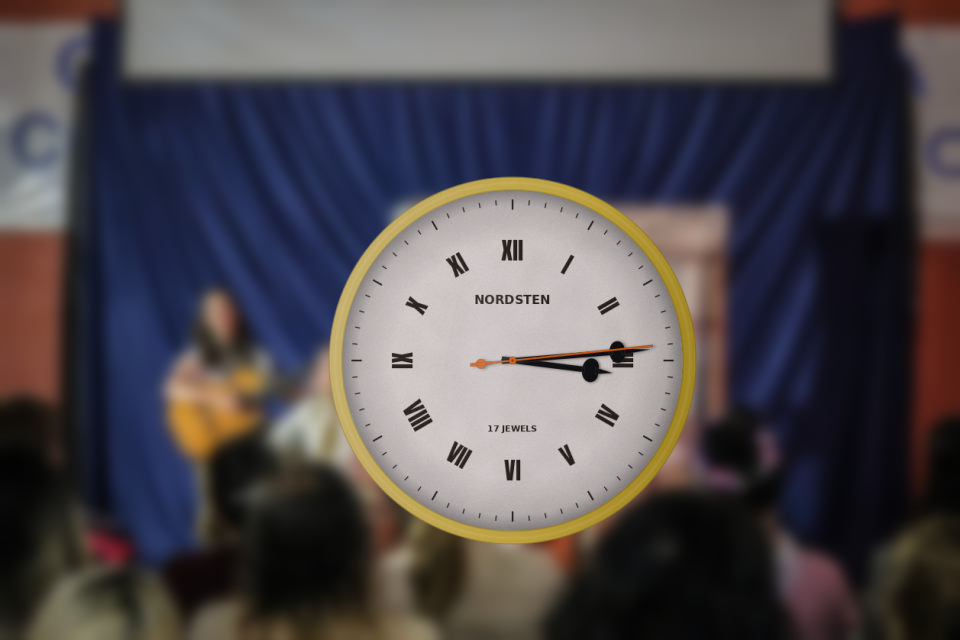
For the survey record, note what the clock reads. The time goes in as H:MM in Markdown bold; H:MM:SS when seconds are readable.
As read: **3:14:14**
